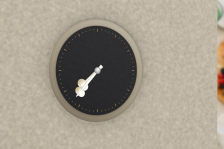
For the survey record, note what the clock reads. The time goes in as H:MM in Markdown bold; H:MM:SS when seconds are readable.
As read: **7:37**
